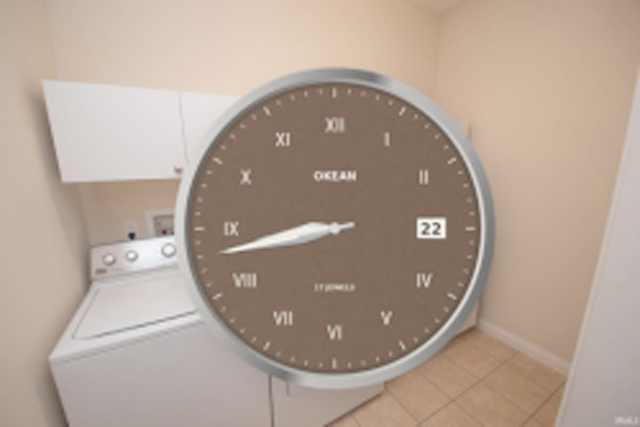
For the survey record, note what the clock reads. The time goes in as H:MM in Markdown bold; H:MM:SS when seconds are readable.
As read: **8:43**
